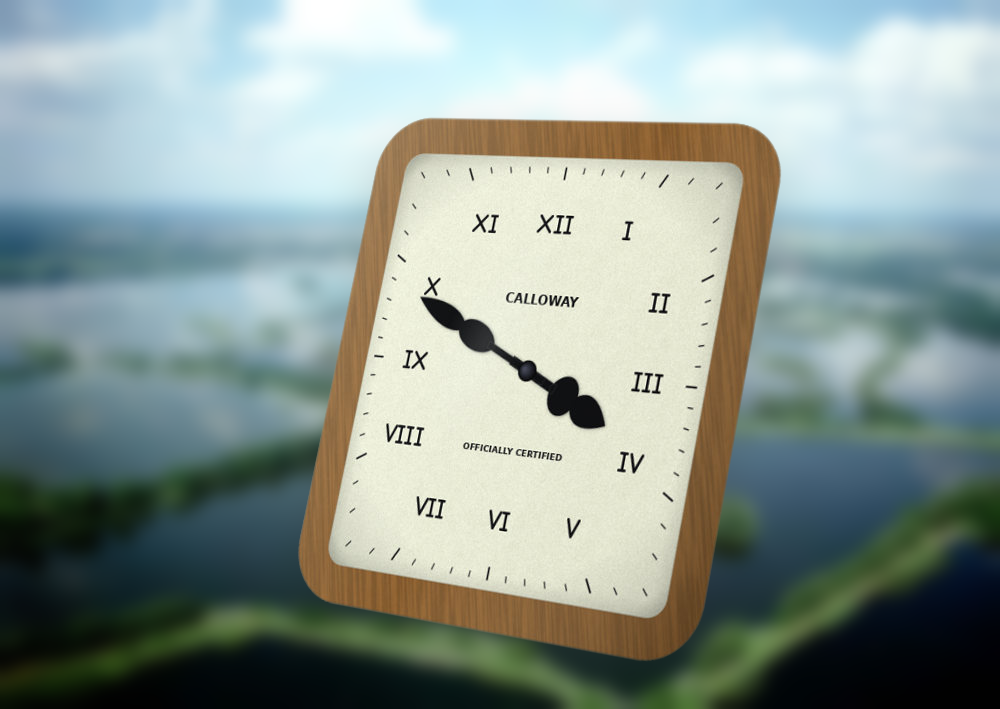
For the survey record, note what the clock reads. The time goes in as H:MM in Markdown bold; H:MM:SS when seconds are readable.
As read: **3:49**
